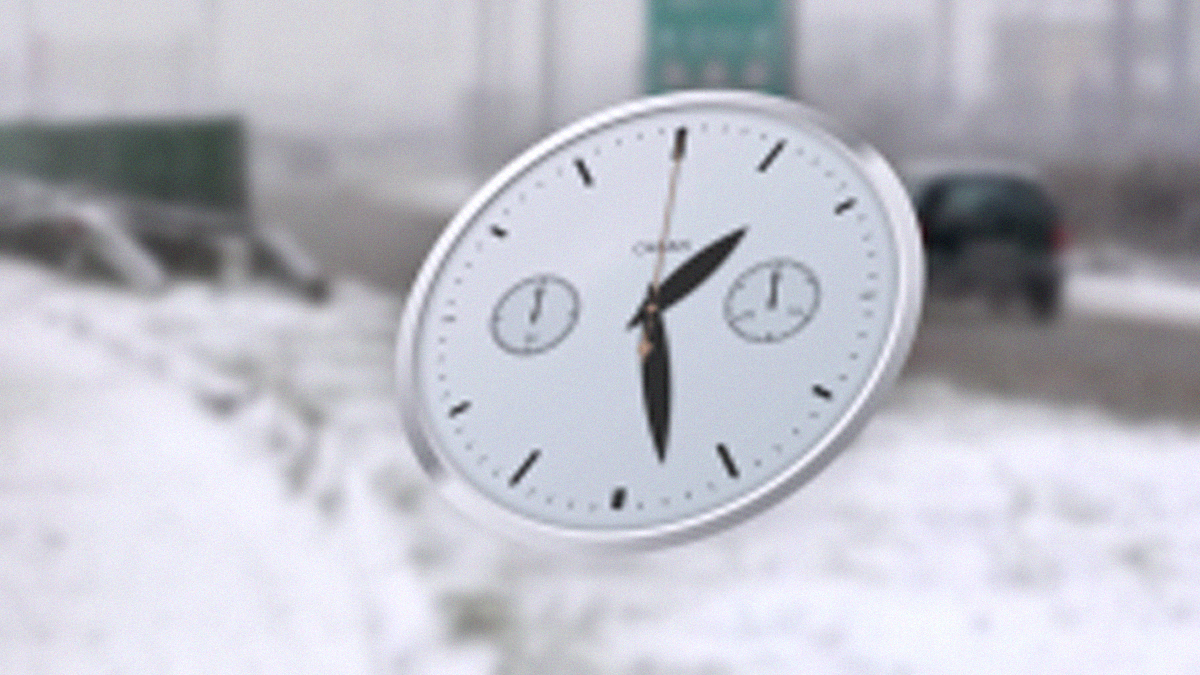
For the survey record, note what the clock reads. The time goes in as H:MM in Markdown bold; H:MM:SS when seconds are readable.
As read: **1:28**
